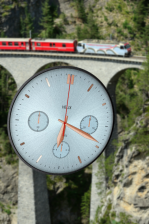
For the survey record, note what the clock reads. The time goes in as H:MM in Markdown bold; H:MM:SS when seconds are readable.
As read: **6:19**
